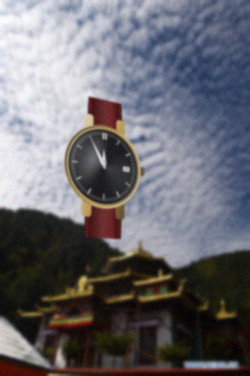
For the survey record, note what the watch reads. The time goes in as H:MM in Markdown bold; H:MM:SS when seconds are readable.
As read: **11:55**
